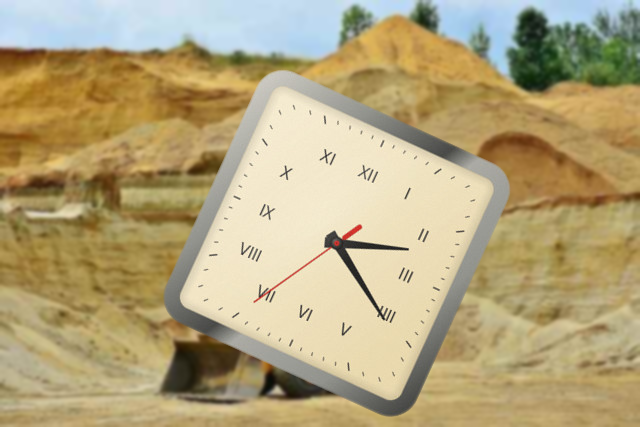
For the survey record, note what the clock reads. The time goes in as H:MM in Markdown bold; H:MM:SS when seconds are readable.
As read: **2:20:35**
